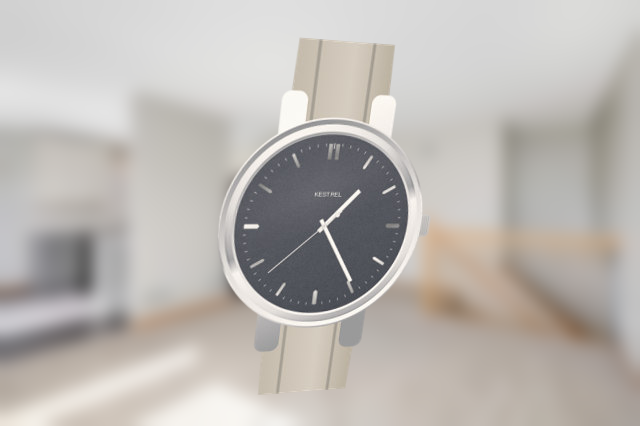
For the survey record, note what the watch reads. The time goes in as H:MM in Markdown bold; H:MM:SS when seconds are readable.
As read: **1:24:38**
